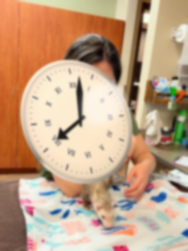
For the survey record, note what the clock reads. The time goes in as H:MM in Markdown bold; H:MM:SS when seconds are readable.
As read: **8:02**
